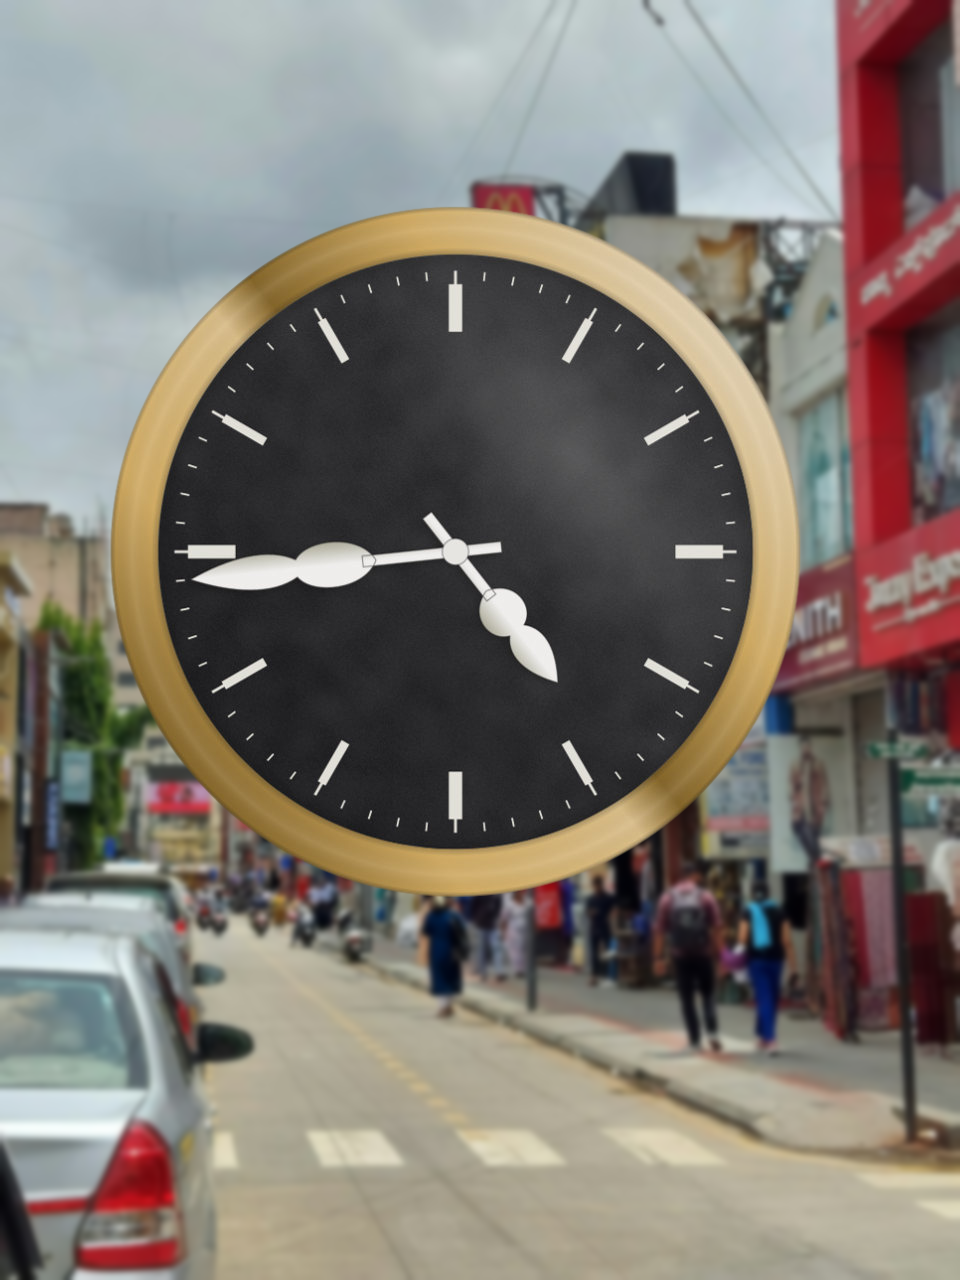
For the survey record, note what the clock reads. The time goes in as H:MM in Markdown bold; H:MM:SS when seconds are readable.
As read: **4:44**
